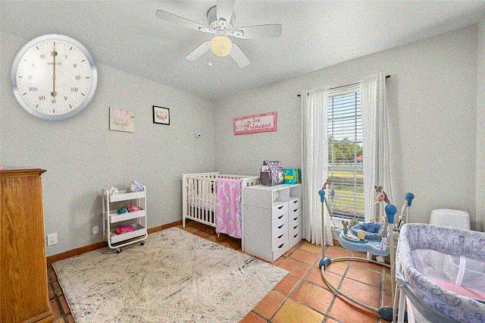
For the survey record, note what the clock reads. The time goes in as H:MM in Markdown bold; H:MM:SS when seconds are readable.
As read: **6:00**
